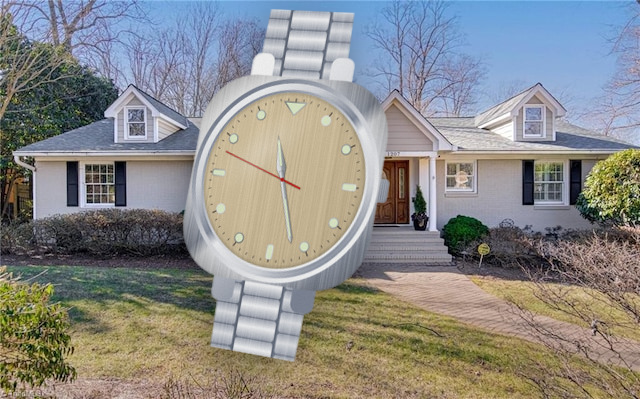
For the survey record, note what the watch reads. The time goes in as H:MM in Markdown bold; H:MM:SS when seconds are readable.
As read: **11:26:48**
